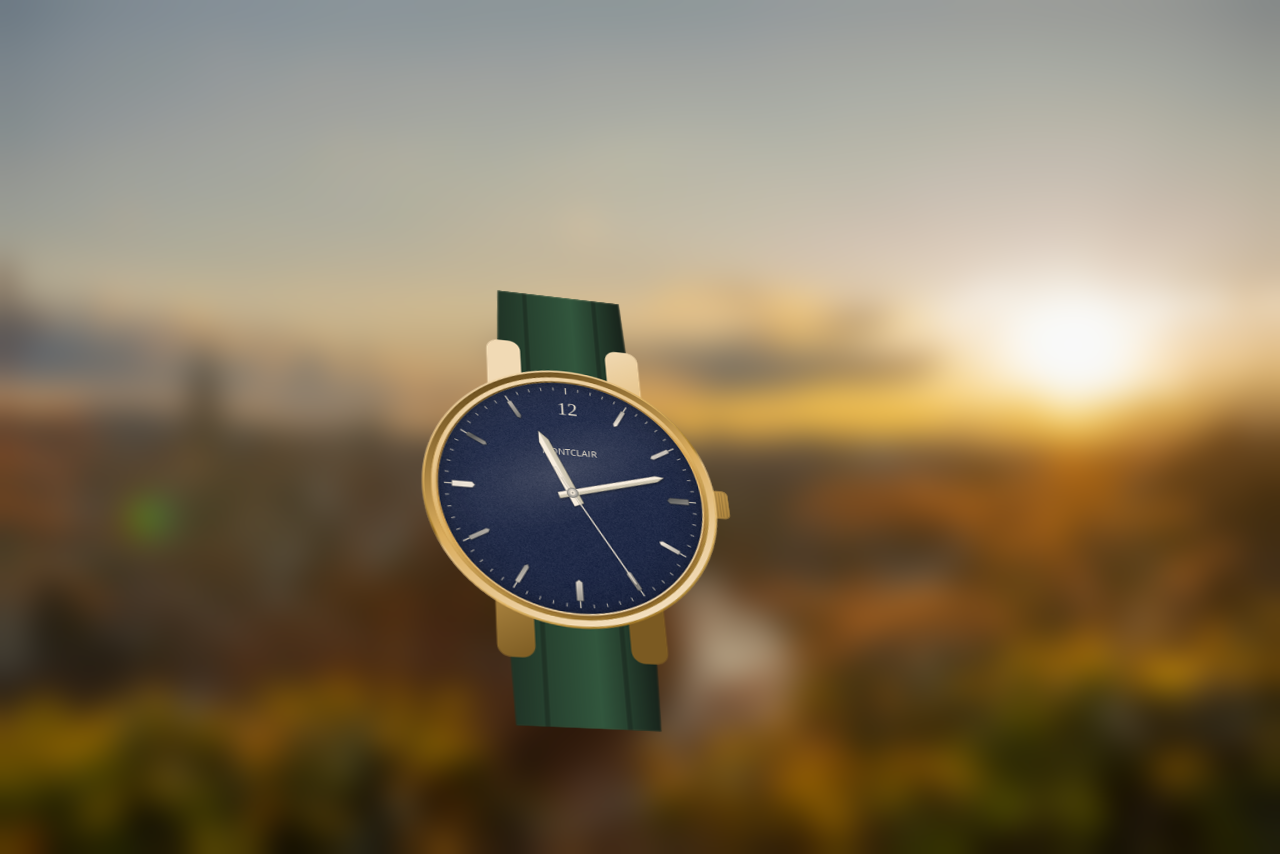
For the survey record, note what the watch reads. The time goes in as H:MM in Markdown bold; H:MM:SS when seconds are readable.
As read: **11:12:25**
